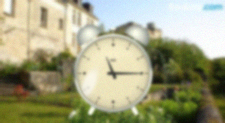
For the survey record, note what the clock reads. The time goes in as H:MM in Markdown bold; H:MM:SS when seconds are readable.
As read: **11:15**
